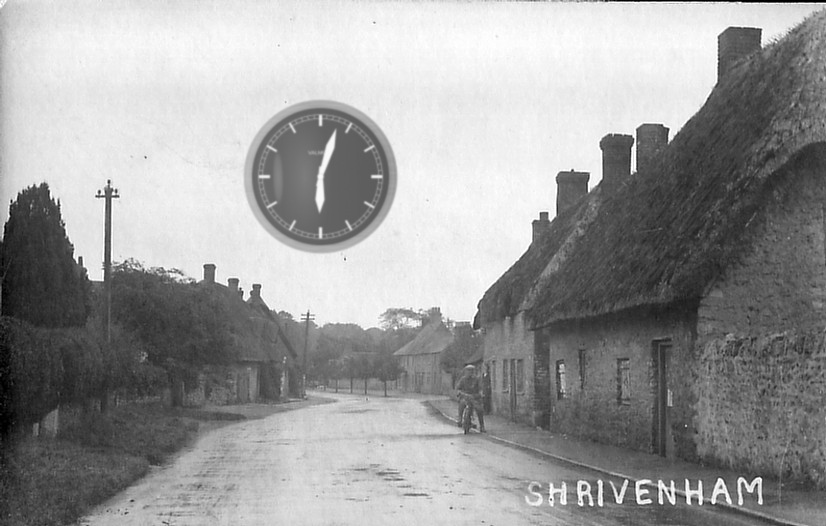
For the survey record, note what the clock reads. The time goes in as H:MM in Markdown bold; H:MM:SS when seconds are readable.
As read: **6:03**
